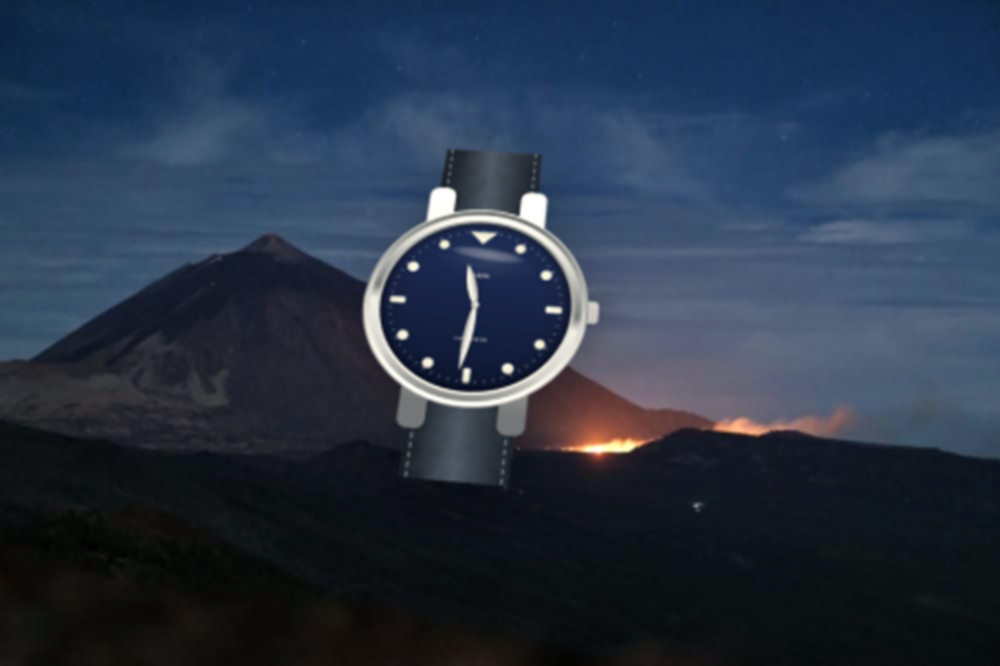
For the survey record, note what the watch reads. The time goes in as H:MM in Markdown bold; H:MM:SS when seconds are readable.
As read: **11:31**
